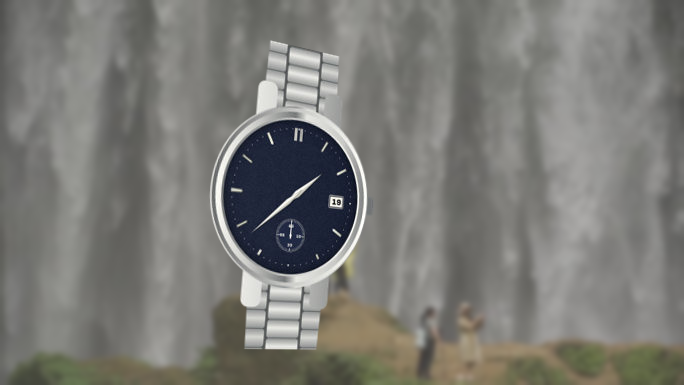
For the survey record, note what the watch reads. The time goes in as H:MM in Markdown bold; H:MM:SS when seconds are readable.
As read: **1:38**
